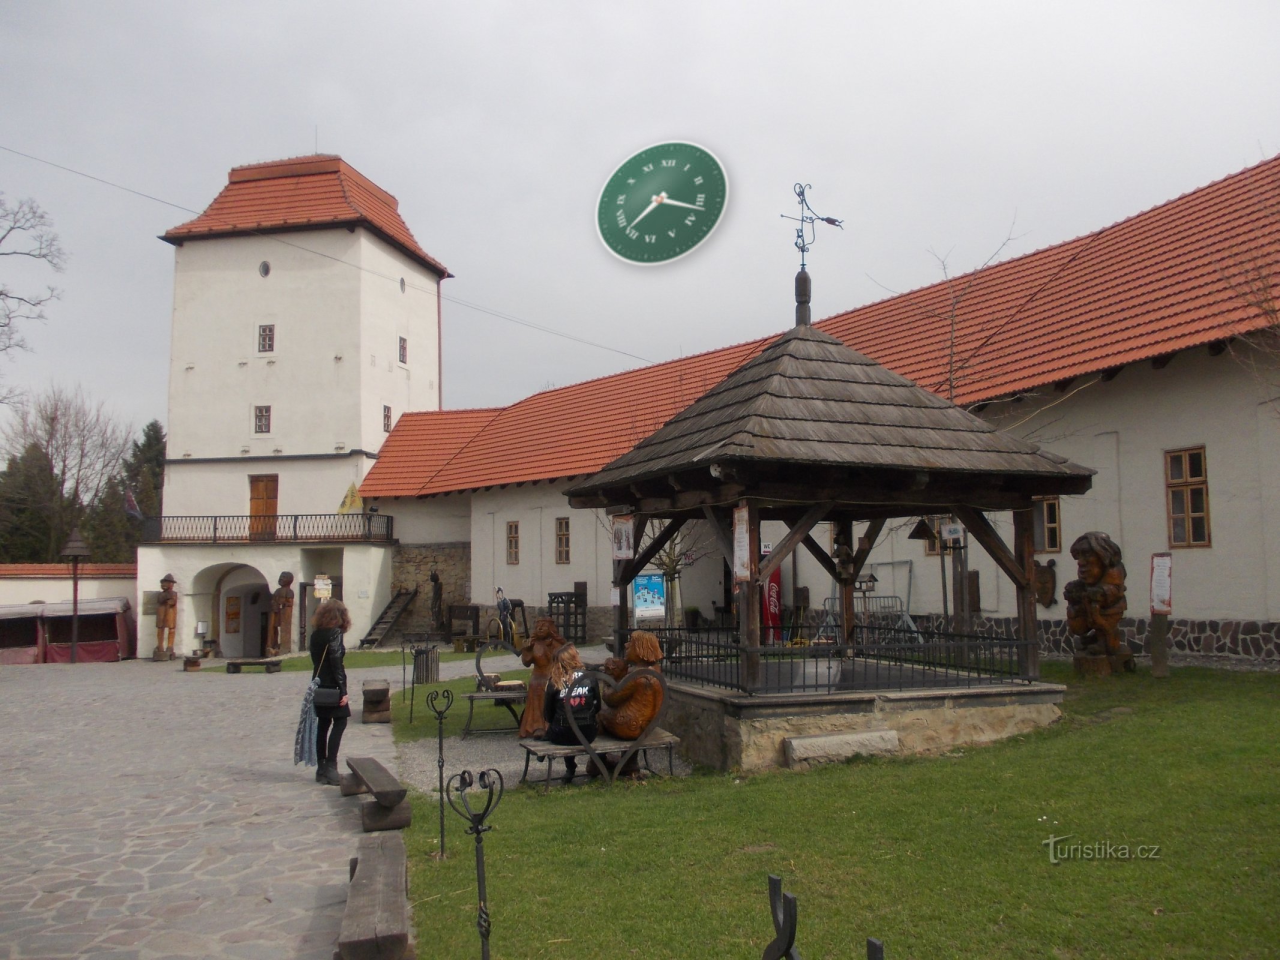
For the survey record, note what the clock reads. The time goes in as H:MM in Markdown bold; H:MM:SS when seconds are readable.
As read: **7:17**
